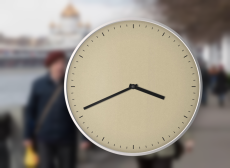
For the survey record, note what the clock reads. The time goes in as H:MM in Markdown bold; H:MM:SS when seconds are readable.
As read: **3:41**
